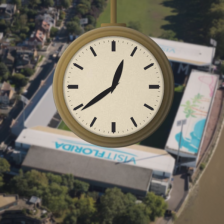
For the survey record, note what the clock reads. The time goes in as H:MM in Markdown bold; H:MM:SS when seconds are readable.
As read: **12:39**
